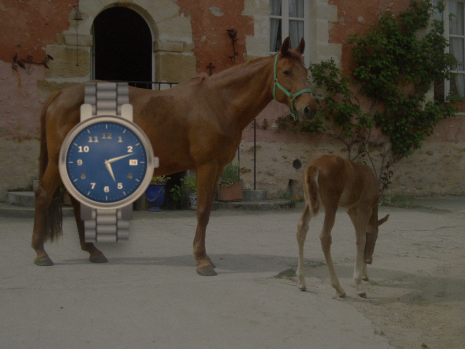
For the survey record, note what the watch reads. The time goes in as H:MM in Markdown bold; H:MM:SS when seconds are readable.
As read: **5:12**
